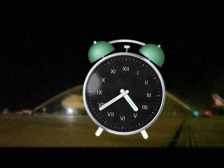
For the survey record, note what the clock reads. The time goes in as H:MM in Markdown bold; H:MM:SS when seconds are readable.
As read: **4:39**
